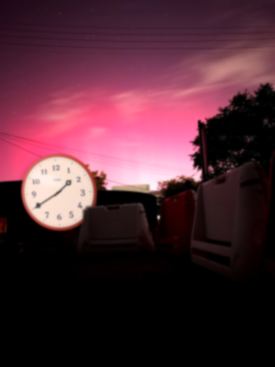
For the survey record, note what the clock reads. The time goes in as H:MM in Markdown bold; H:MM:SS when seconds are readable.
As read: **1:40**
